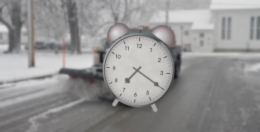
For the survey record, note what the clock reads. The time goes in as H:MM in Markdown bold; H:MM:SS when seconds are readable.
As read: **7:20**
